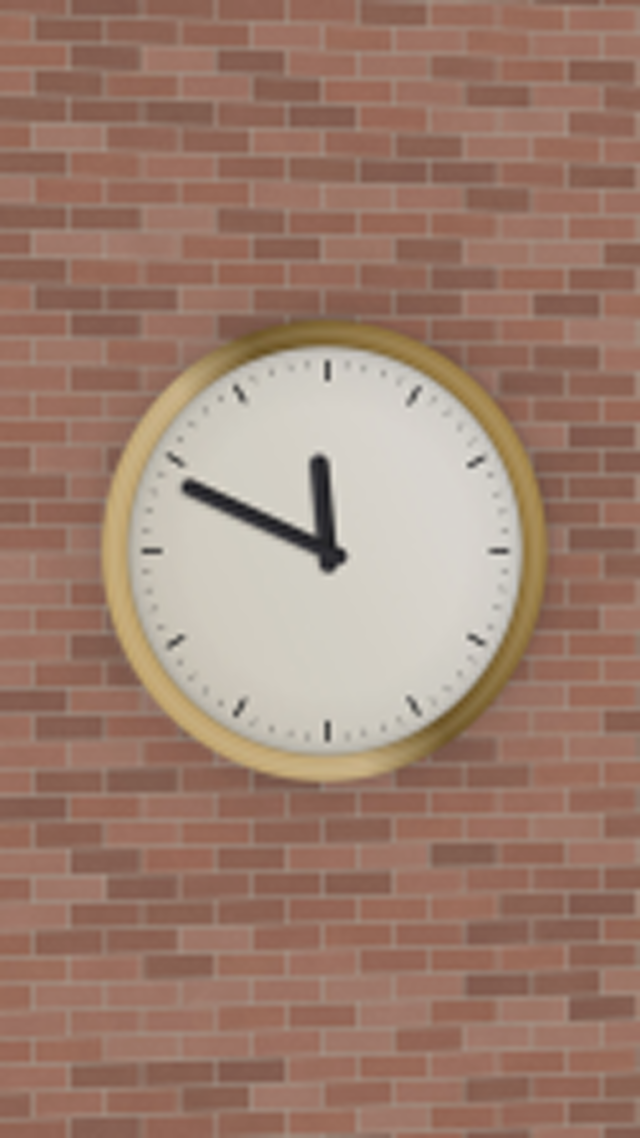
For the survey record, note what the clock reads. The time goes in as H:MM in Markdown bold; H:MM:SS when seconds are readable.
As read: **11:49**
